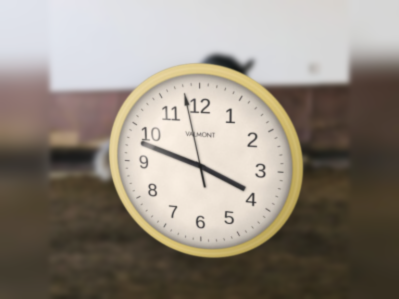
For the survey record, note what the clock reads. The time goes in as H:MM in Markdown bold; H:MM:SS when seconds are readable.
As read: **3:47:58**
